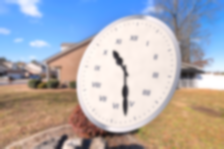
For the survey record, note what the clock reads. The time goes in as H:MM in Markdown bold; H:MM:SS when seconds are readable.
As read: **10:27**
